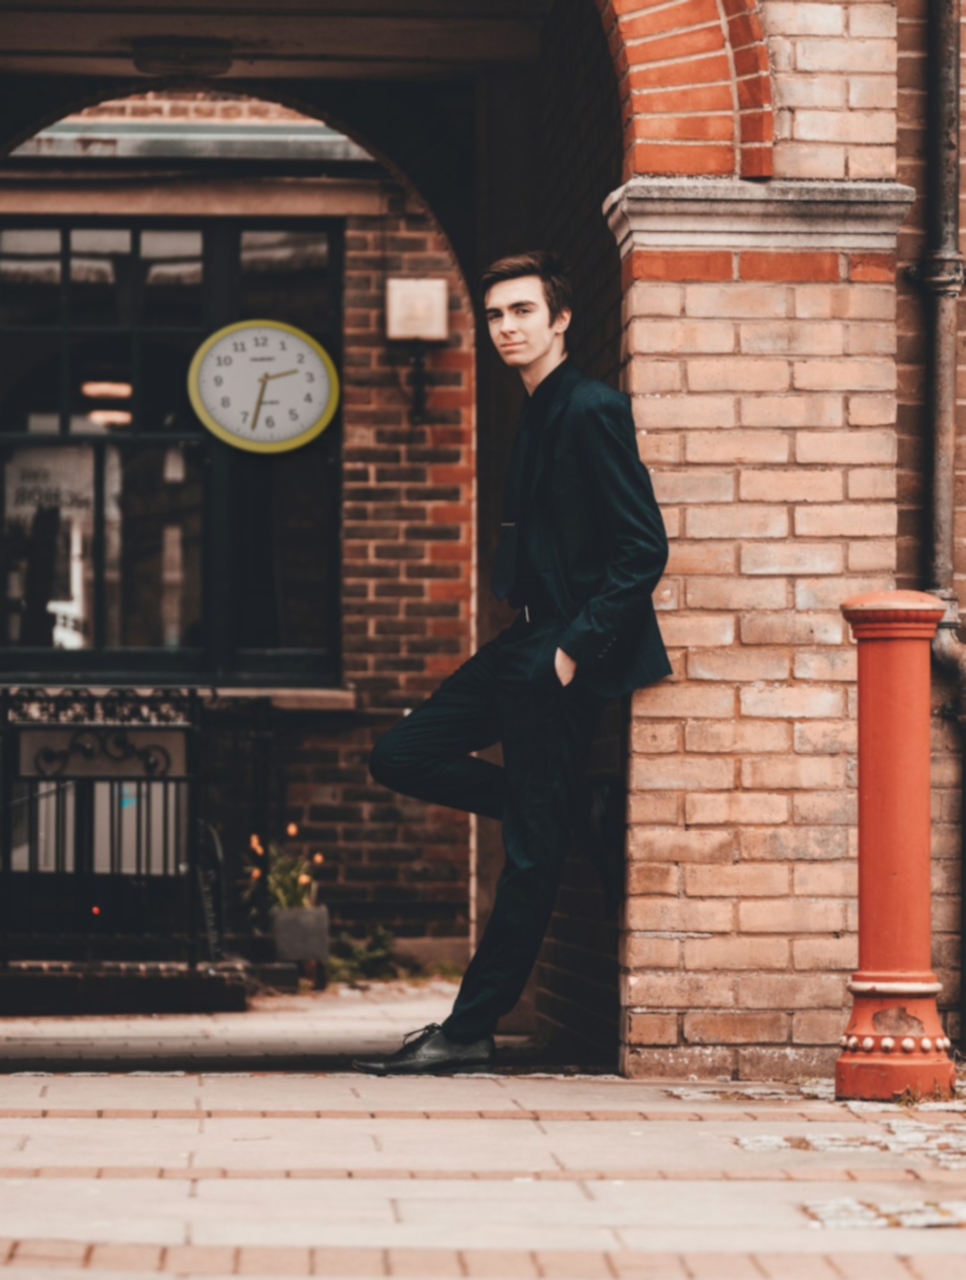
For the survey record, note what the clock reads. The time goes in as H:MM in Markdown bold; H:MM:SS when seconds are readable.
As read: **2:33**
